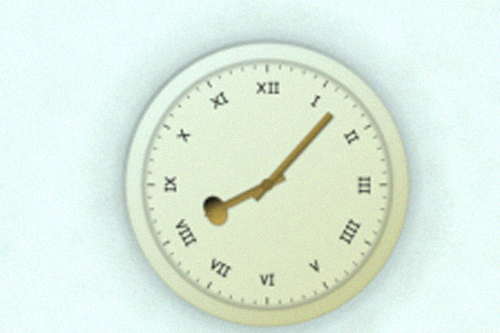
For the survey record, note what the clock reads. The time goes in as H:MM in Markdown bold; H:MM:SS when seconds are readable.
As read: **8:07**
